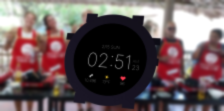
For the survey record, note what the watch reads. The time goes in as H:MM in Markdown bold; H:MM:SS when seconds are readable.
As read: **2:51**
